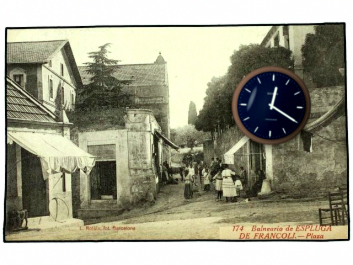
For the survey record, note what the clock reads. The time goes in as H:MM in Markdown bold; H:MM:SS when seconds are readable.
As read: **12:20**
